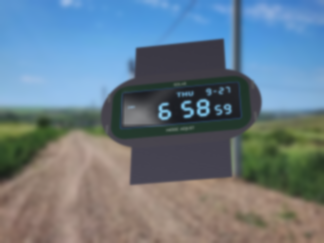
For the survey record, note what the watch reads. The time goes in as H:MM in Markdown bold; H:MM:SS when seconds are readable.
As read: **6:58**
